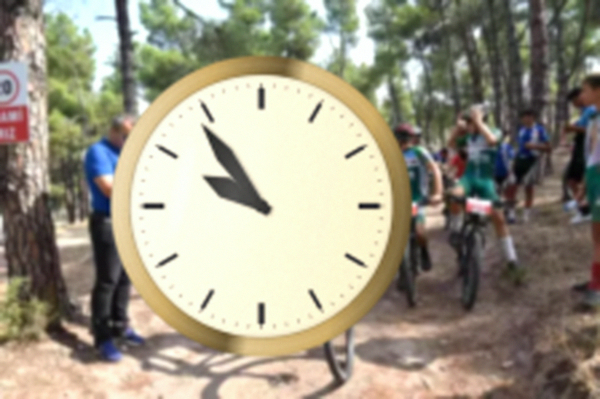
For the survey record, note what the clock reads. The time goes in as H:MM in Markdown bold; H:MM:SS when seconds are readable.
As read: **9:54**
